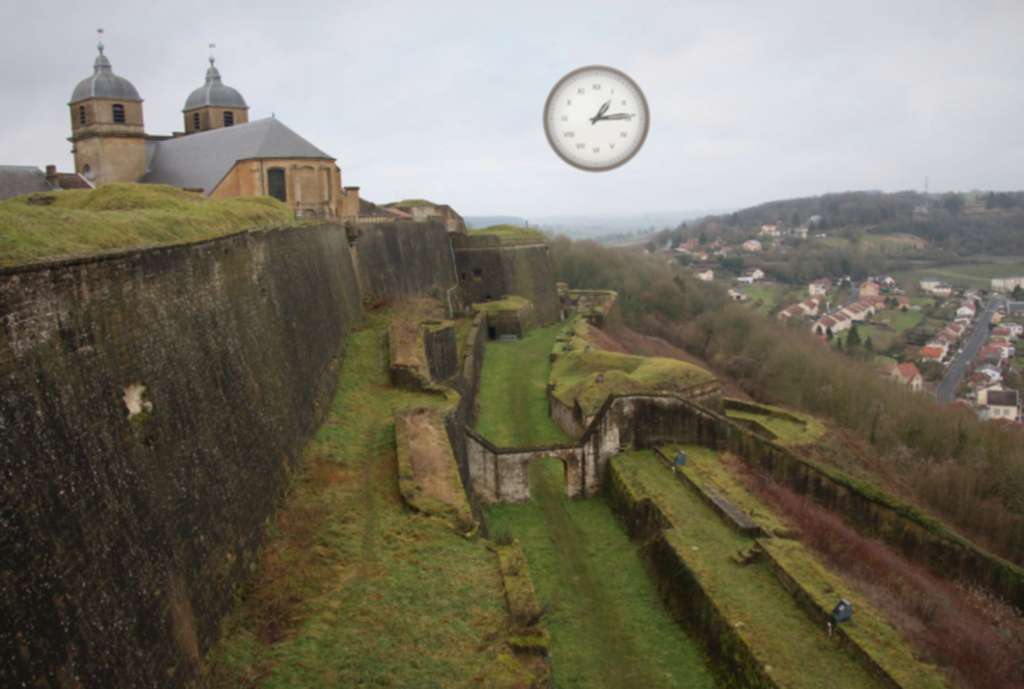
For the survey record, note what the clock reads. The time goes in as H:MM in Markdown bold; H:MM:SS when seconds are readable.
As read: **1:14**
